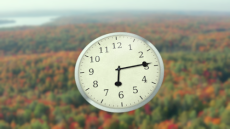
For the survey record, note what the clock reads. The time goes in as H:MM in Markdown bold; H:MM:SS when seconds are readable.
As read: **6:14**
